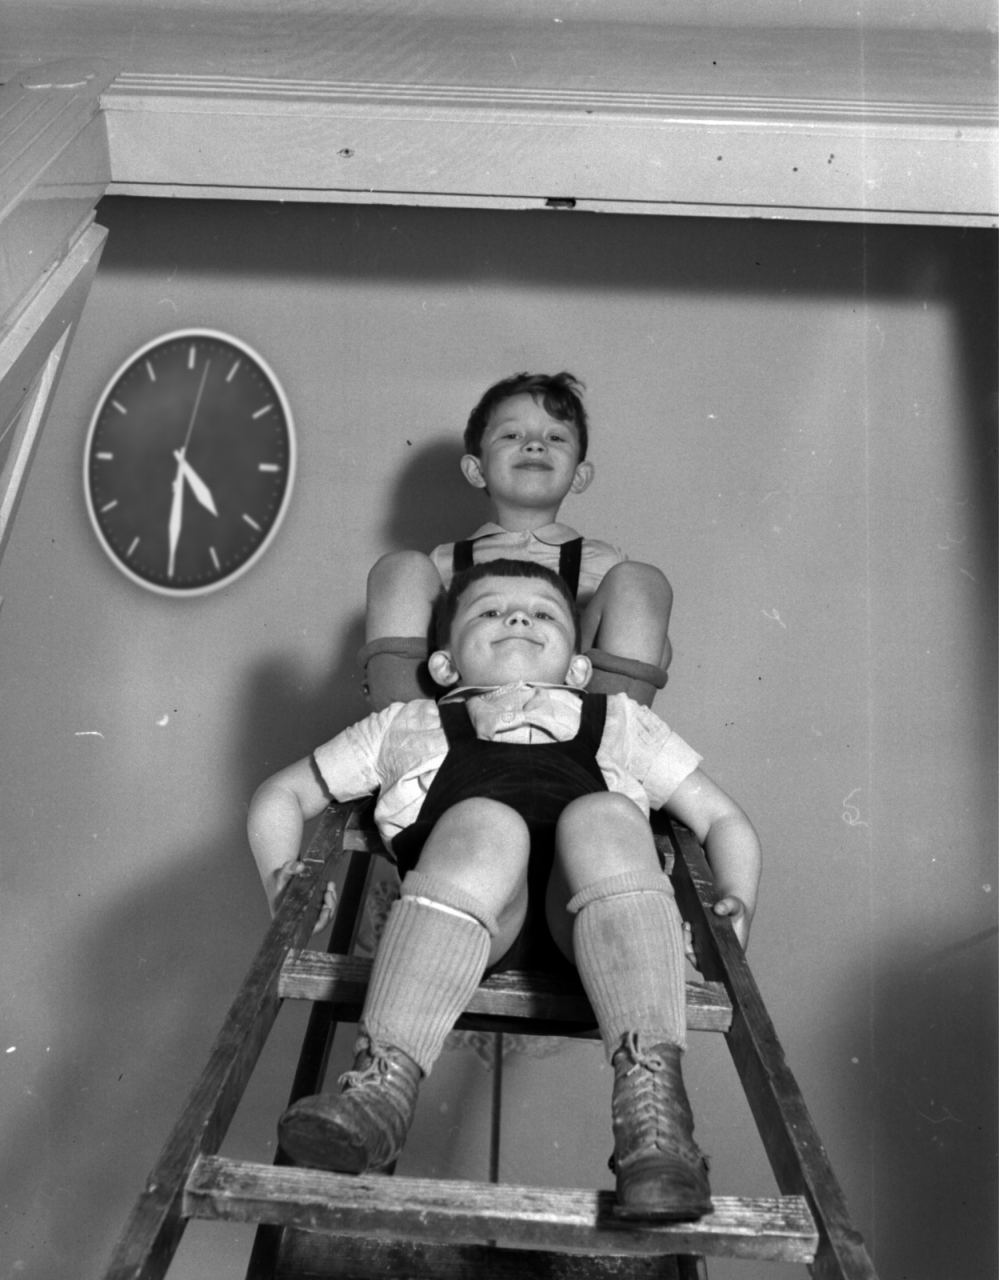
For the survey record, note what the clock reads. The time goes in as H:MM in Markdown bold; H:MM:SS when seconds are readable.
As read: **4:30:02**
